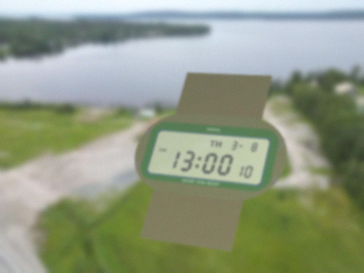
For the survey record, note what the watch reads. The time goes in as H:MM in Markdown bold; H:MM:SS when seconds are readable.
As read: **13:00:10**
